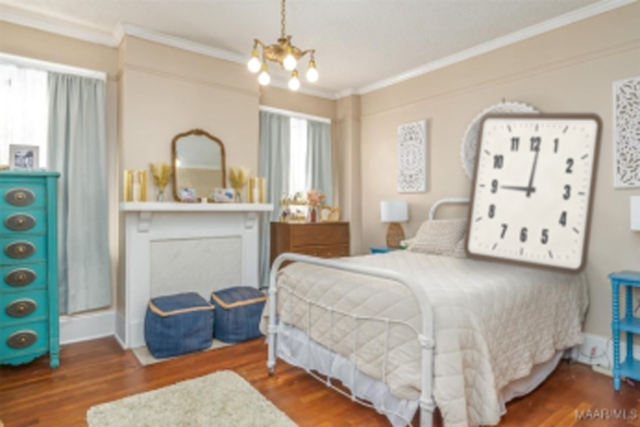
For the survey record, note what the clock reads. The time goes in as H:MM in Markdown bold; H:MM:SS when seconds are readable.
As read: **9:01**
